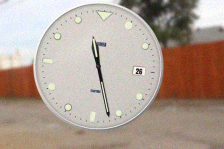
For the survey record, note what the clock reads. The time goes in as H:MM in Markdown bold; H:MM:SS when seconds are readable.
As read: **11:27**
